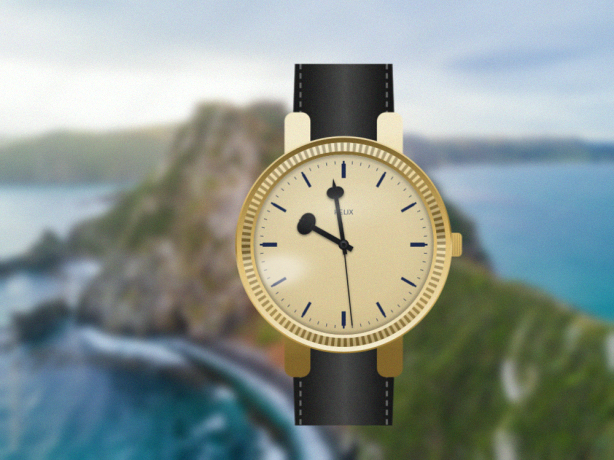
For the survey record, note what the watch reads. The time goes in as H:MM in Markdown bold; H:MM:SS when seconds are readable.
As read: **9:58:29**
